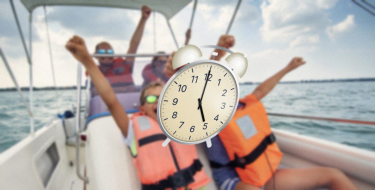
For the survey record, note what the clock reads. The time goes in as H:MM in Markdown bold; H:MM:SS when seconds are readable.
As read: **5:00**
